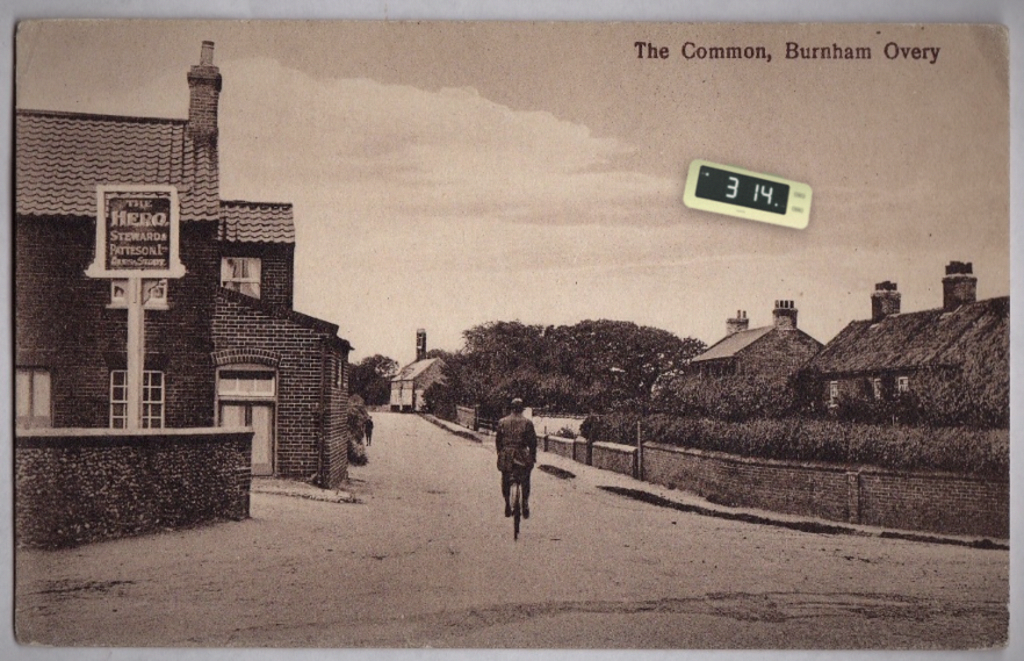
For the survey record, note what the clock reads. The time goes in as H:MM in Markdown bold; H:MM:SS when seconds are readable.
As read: **3:14**
